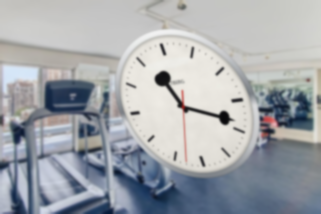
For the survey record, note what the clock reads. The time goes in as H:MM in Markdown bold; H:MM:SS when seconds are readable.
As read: **11:18:33**
